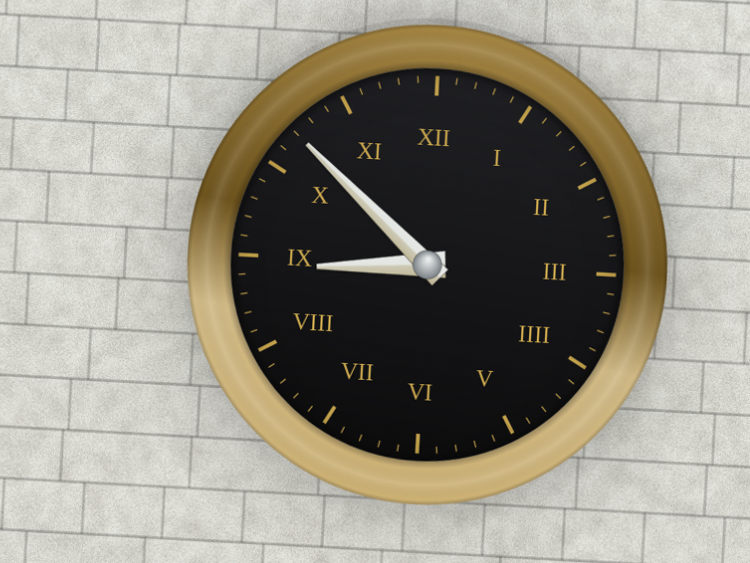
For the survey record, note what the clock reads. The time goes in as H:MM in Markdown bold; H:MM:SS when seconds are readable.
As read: **8:52**
